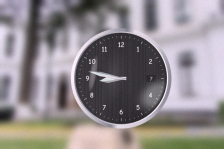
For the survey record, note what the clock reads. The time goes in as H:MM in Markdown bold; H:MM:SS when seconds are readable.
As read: **8:47**
